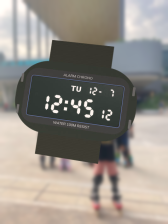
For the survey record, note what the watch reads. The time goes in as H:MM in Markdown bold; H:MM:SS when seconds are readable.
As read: **12:45:12**
